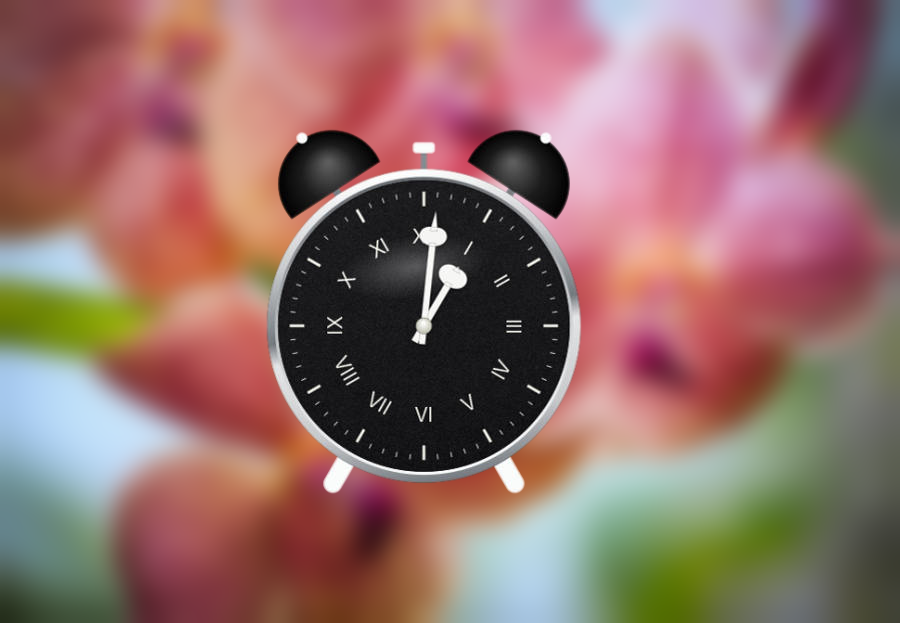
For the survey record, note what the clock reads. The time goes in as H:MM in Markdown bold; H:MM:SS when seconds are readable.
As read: **1:01**
